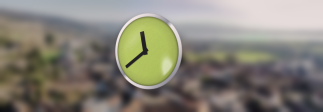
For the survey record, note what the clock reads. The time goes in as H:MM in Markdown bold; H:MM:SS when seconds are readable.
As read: **11:39**
